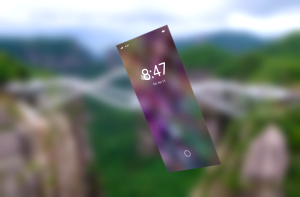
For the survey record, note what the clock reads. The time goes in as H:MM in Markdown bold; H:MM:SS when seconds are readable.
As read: **8:47**
